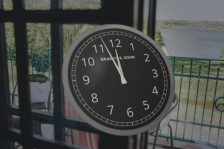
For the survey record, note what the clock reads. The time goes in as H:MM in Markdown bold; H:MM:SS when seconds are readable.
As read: **11:57**
